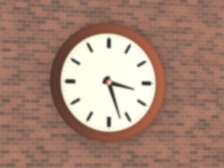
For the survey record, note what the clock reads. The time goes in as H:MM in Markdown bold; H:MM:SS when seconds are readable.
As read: **3:27**
